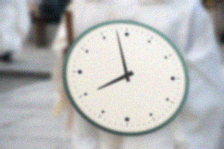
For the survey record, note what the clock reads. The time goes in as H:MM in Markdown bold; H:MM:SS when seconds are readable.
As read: **7:58**
